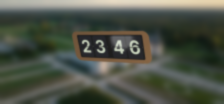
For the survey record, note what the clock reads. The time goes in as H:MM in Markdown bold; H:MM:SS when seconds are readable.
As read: **23:46**
